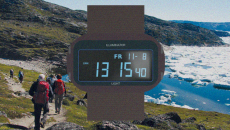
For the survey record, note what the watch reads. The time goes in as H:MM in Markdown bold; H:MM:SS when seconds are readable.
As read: **13:15:40**
